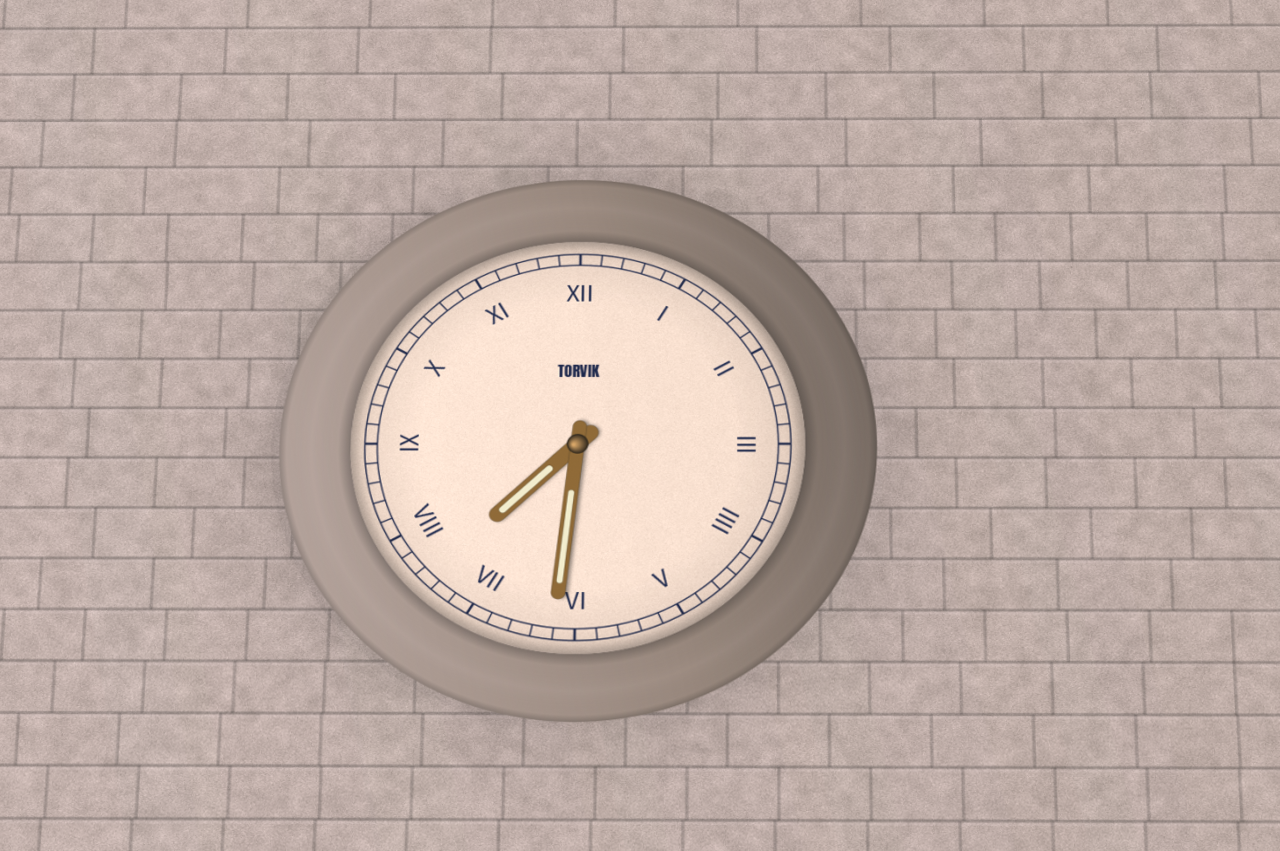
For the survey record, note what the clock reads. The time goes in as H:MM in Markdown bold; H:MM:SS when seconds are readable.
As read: **7:31**
